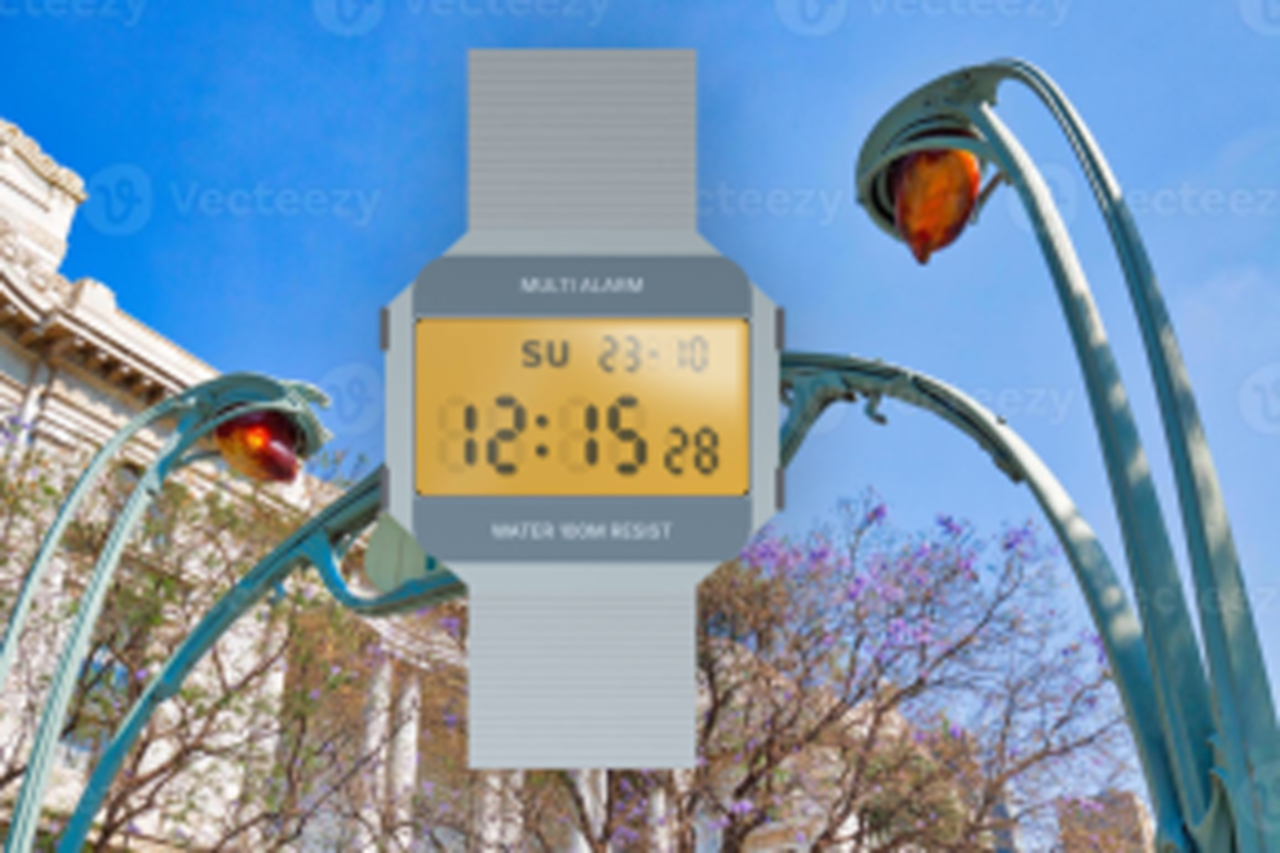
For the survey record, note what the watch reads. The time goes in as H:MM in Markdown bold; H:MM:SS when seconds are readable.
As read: **12:15:28**
